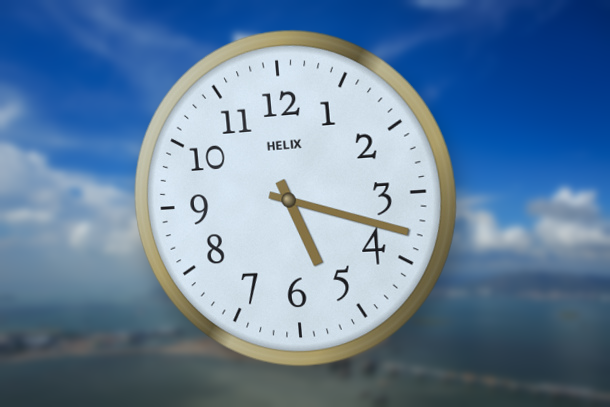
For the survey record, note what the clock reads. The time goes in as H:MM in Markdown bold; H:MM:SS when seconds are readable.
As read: **5:18**
